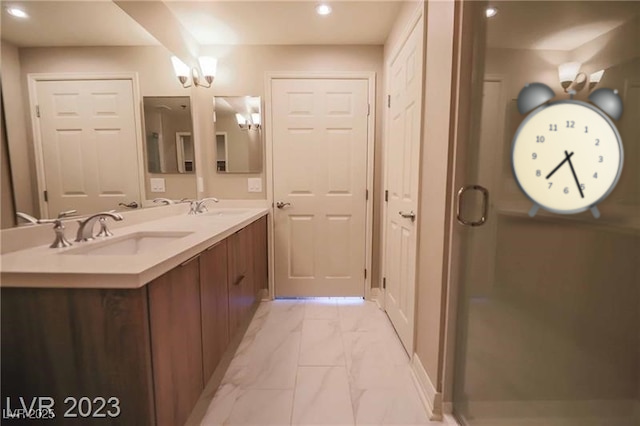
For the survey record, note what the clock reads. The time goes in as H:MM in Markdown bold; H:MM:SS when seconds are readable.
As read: **7:26**
